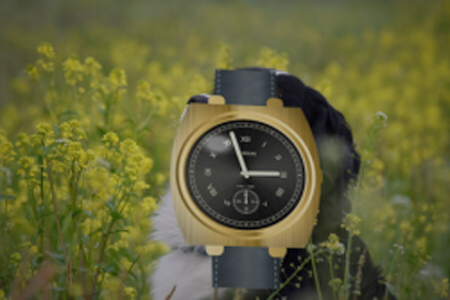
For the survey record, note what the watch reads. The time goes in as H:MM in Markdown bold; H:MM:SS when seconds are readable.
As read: **2:57**
